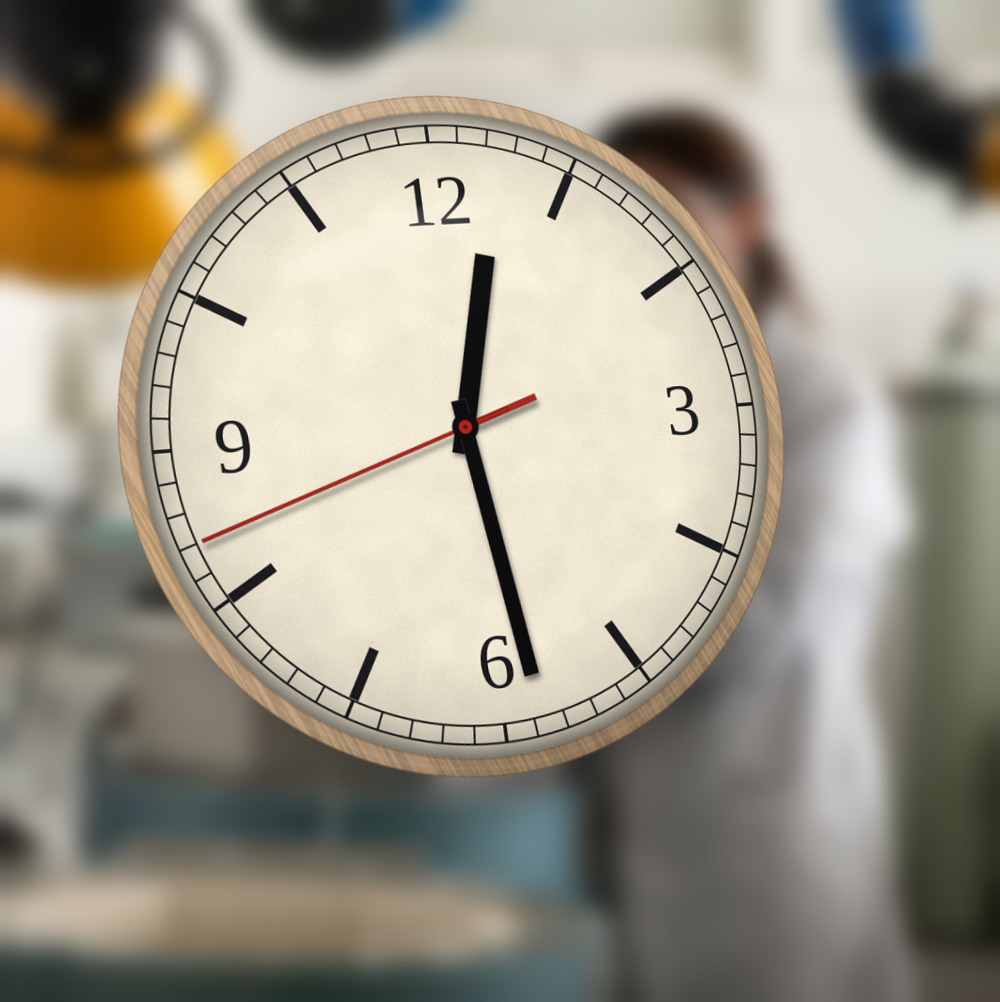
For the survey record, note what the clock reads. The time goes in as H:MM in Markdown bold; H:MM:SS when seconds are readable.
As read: **12:28:42**
